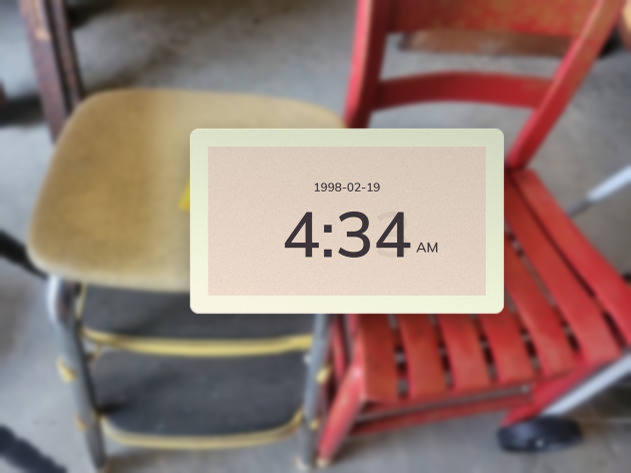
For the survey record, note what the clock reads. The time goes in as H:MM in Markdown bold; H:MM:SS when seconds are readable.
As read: **4:34**
